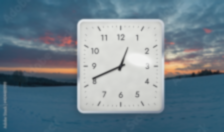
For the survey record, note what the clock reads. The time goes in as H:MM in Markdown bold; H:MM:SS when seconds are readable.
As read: **12:41**
